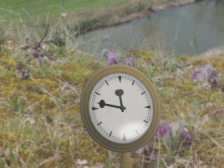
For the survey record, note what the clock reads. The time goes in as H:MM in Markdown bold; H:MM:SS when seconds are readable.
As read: **11:47**
